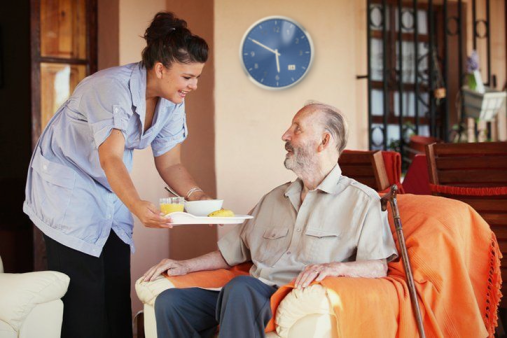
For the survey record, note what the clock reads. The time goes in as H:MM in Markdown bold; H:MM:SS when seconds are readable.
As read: **5:50**
